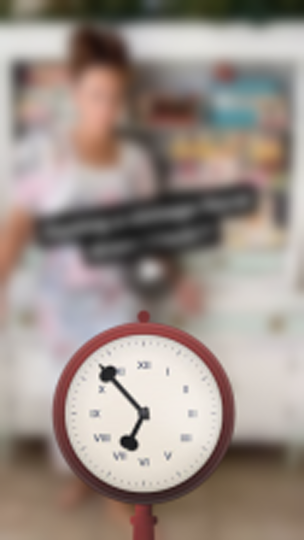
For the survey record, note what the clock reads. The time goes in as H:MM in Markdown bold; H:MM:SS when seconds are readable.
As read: **6:53**
